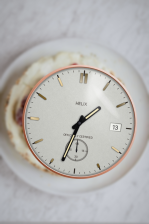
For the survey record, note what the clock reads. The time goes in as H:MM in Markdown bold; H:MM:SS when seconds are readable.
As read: **1:33**
